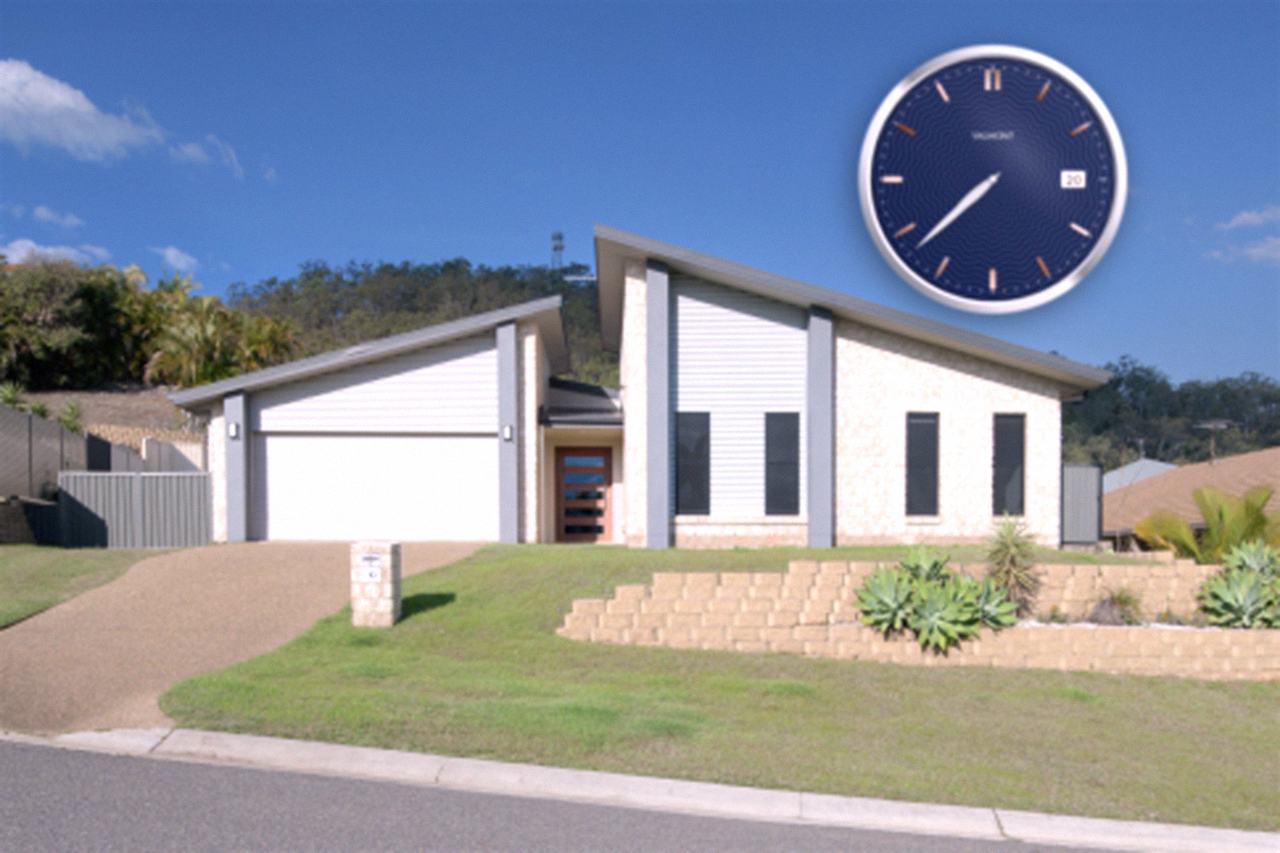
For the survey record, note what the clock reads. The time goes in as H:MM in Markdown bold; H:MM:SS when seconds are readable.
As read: **7:38**
